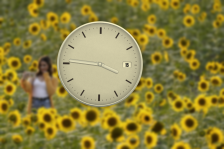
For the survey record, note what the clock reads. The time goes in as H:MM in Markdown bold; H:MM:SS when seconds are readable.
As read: **3:46**
